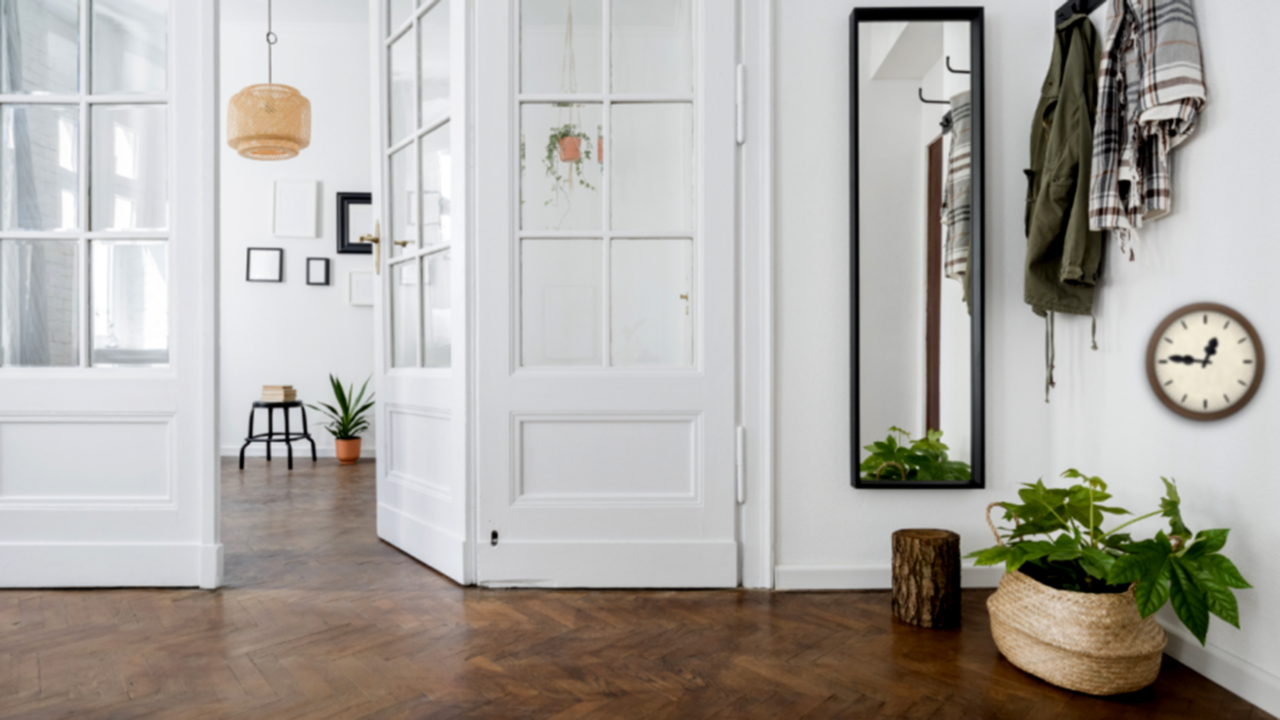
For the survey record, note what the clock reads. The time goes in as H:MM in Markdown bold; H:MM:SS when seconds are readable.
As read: **12:46**
